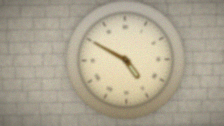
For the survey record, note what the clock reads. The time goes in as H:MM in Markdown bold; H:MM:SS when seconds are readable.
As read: **4:50**
